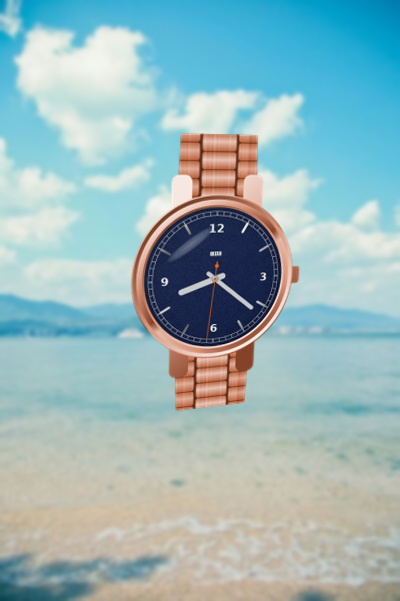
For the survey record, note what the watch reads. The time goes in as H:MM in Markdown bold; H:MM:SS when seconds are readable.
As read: **8:21:31**
